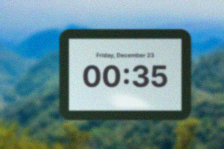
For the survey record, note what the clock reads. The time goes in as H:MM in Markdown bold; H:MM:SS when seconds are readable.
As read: **0:35**
